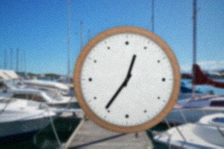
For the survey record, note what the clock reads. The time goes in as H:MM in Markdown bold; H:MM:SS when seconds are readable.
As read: **12:36**
